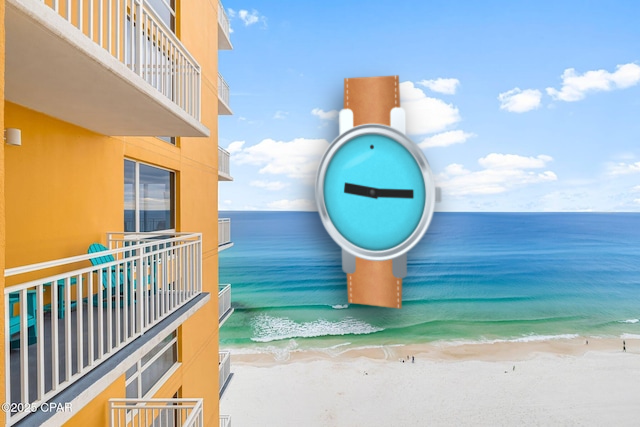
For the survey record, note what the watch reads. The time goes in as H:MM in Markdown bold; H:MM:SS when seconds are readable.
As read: **9:15**
